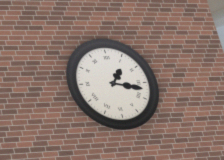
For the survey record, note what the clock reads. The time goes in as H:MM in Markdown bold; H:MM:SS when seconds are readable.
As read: **1:17**
